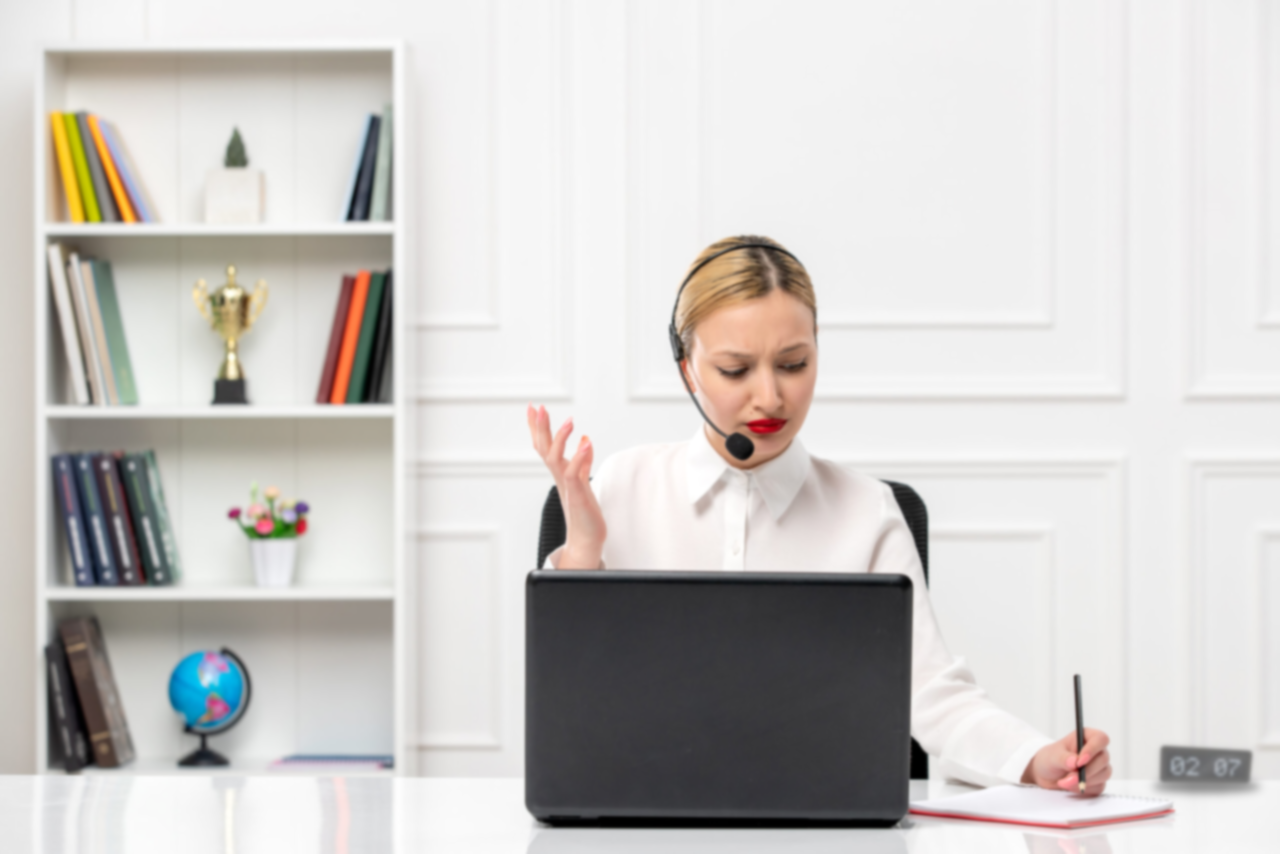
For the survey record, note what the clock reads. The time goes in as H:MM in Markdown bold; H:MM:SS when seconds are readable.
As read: **2:07**
